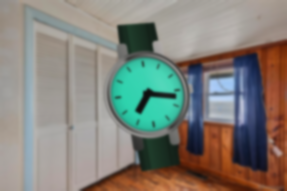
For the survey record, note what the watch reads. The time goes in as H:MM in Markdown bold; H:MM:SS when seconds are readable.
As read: **7:17**
